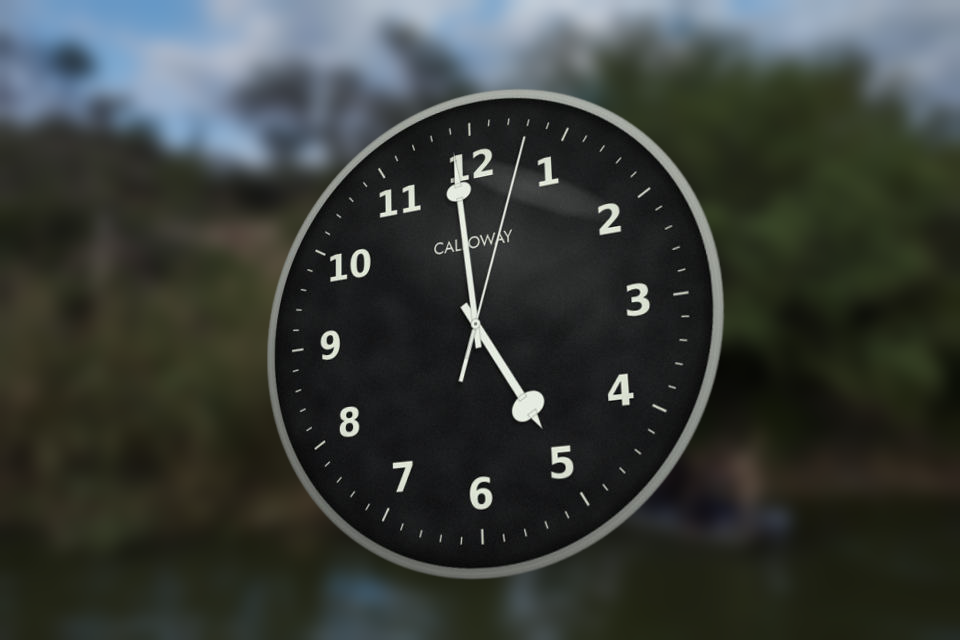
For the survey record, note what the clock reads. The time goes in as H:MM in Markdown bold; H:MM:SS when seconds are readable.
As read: **4:59:03**
